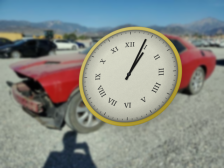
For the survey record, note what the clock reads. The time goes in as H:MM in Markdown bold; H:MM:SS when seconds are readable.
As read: **1:04**
